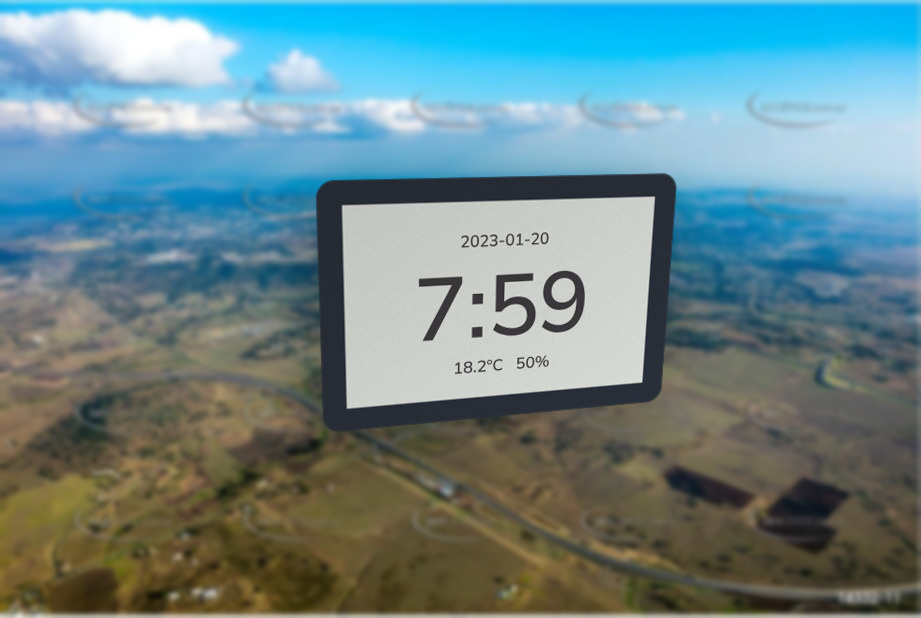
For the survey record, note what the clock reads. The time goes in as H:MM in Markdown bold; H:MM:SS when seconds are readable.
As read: **7:59**
